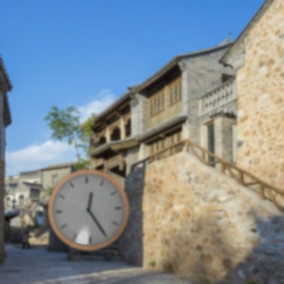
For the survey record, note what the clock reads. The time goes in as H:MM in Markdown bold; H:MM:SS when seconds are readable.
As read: **12:25**
